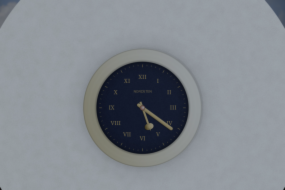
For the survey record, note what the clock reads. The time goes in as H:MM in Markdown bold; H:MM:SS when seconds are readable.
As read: **5:21**
